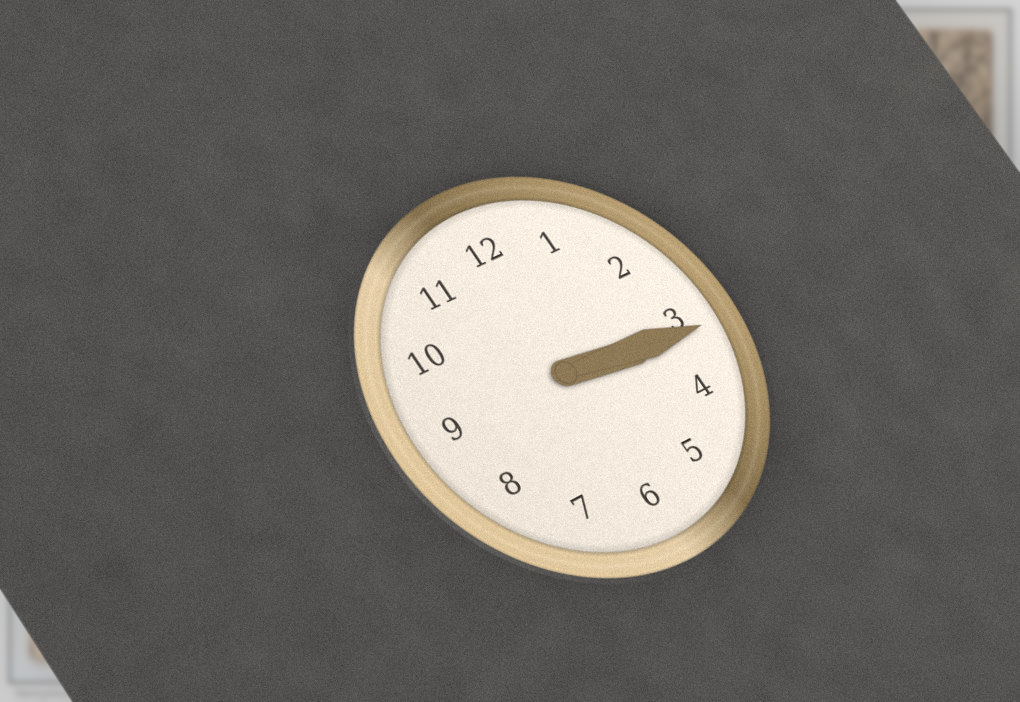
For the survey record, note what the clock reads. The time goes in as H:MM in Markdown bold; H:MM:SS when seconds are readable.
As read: **3:16**
